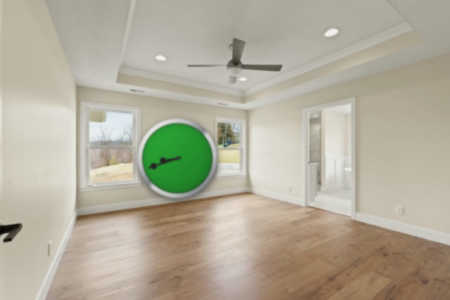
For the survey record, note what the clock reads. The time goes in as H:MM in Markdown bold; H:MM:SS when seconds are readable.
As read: **8:42**
